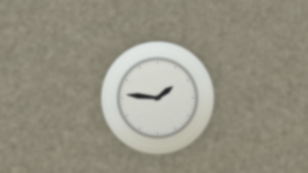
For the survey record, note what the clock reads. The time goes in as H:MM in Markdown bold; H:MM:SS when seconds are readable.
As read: **1:46**
